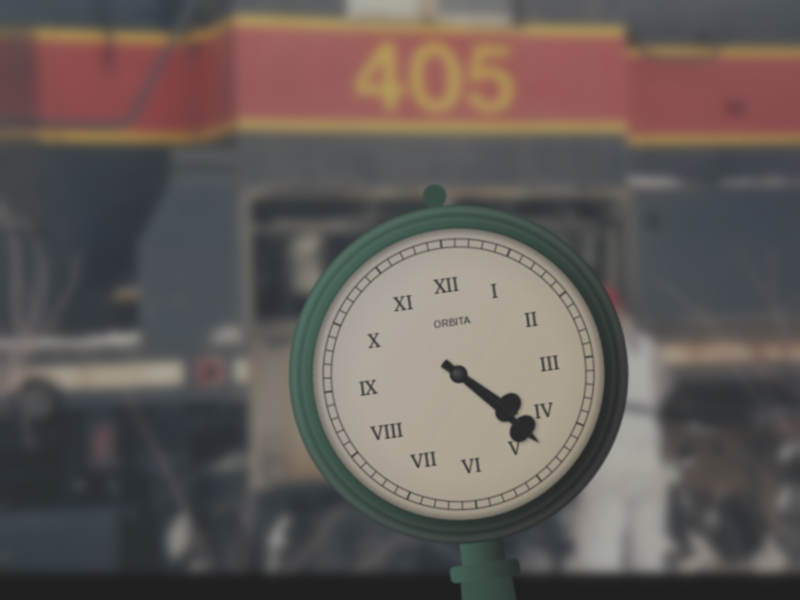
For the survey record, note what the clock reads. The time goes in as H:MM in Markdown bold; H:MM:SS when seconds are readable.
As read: **4:23**
